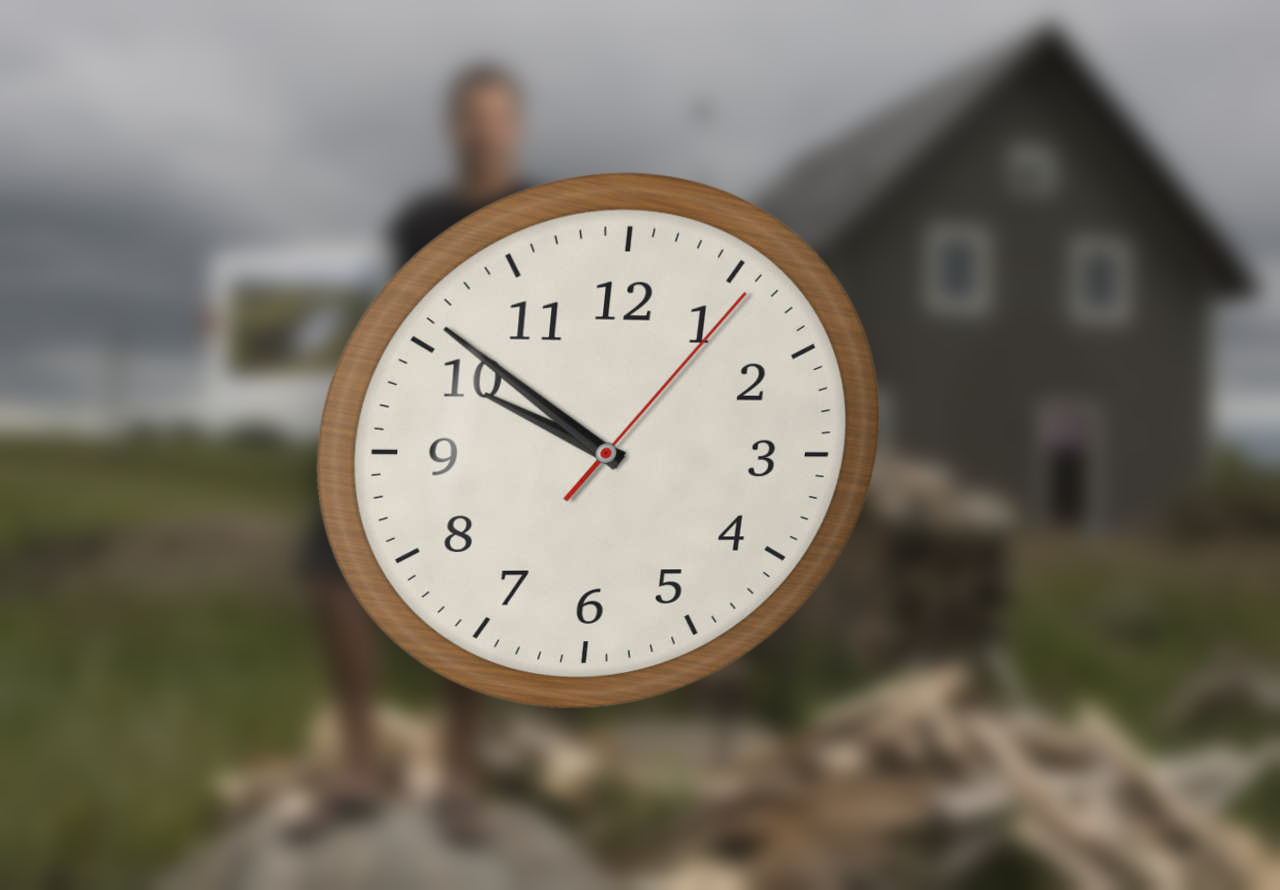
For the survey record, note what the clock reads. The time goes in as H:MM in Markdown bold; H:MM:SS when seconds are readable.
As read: **9:51:06**
